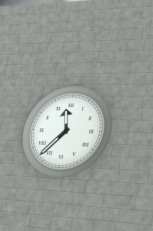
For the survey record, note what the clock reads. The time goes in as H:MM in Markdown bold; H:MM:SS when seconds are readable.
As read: **11:37**
